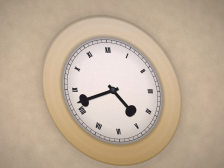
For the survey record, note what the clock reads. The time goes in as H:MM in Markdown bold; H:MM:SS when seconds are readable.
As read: **4:42**
